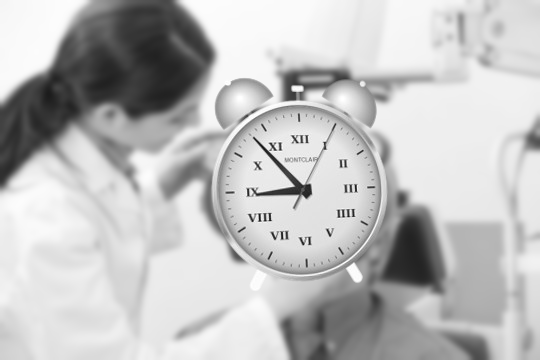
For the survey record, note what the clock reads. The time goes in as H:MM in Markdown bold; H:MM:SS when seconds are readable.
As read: **8:53:05**
